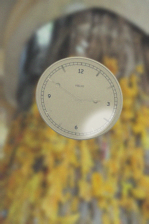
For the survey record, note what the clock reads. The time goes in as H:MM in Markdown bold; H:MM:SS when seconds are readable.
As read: **2:50**
